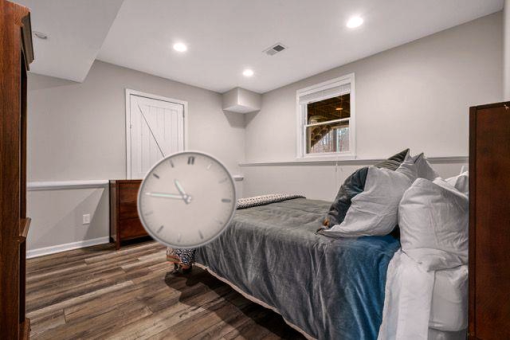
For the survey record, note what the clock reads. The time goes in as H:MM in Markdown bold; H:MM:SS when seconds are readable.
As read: **10:45**
